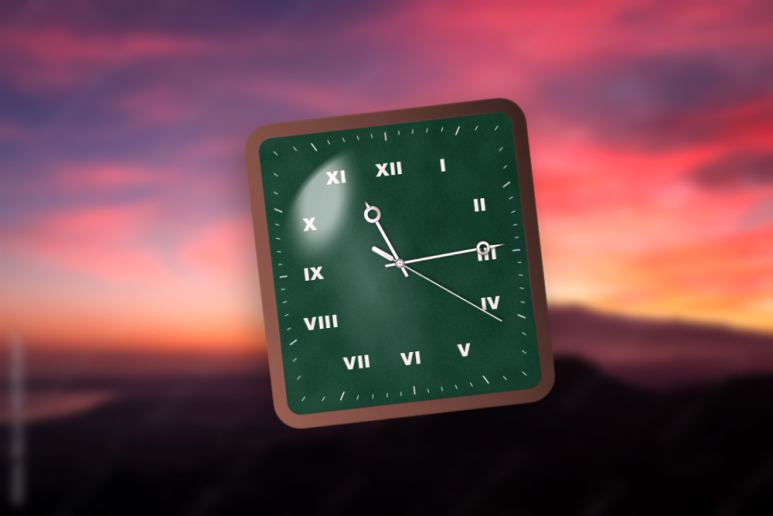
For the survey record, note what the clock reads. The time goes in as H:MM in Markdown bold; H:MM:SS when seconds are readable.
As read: **11:14:21**
